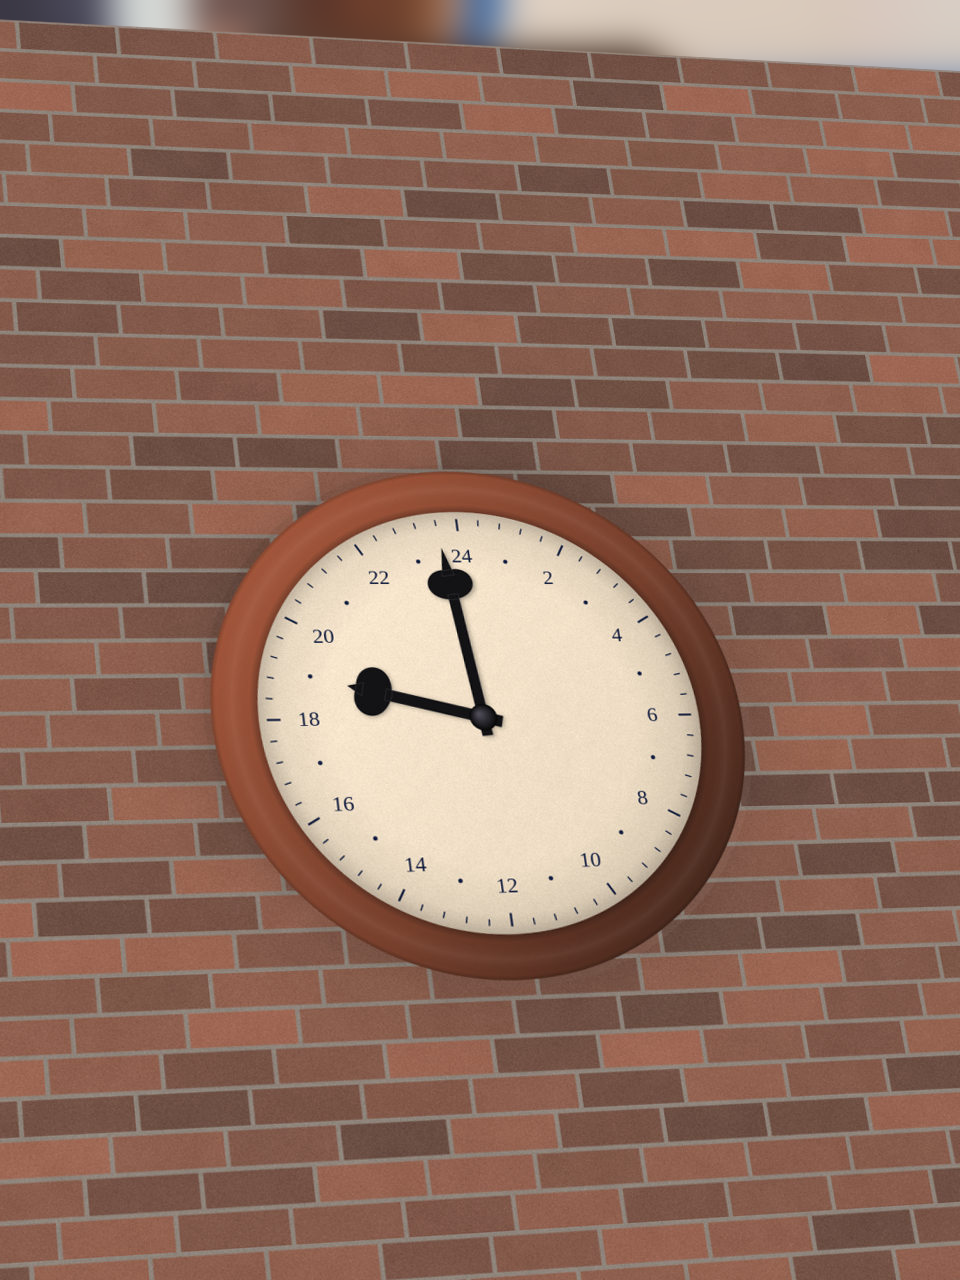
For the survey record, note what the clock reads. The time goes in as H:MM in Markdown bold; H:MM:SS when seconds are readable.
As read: **18:59**
